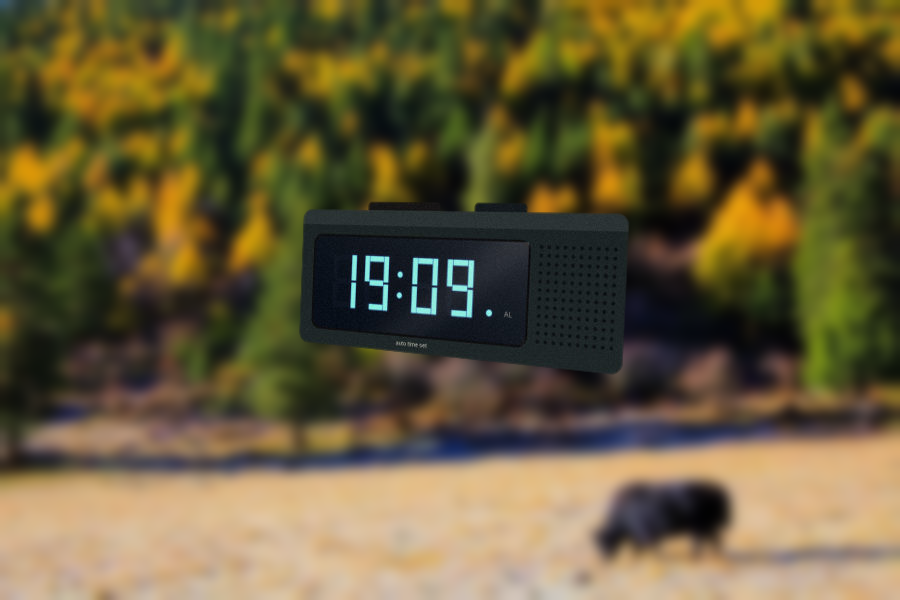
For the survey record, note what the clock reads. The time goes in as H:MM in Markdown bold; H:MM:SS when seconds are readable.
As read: **19:09**
